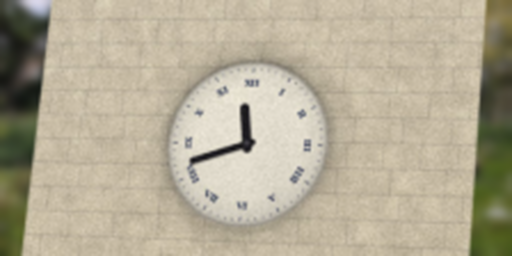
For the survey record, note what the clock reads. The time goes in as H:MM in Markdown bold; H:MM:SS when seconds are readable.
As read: **11:42**
